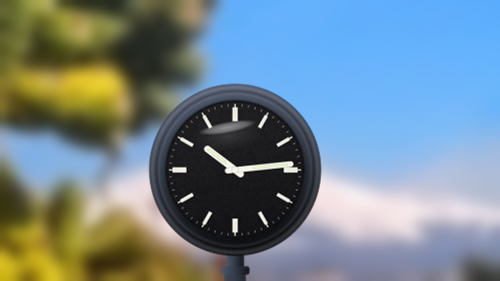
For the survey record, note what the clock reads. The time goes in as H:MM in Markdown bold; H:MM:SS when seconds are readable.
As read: **10:14**
